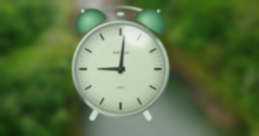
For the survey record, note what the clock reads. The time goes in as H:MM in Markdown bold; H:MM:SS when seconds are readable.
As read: **9:01**
